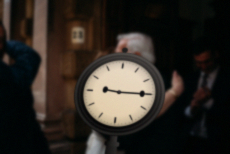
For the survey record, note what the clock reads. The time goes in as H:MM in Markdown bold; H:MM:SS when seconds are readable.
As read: **9:15**
